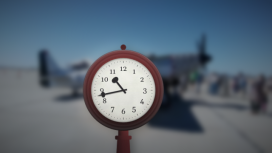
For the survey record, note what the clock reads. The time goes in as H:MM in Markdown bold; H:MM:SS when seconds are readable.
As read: **10:43**
